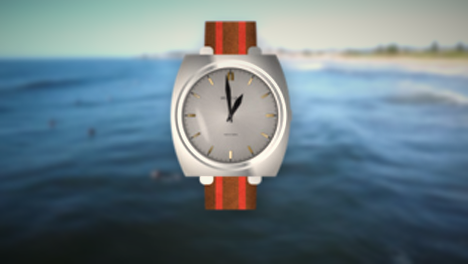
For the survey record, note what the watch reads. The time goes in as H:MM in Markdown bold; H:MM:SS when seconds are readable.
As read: **12:59**
